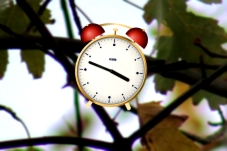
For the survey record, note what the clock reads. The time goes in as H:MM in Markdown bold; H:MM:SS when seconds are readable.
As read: **3:48**
